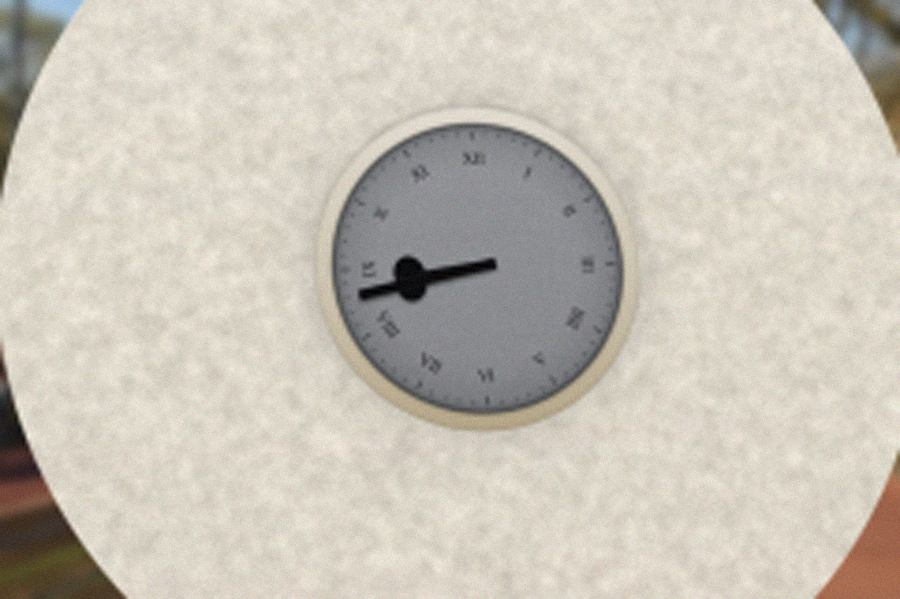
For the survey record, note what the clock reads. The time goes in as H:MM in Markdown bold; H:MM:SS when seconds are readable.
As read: **8:43**
